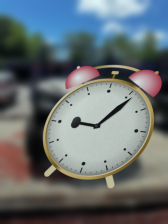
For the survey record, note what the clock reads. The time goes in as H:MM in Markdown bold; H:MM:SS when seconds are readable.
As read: **9:06**
